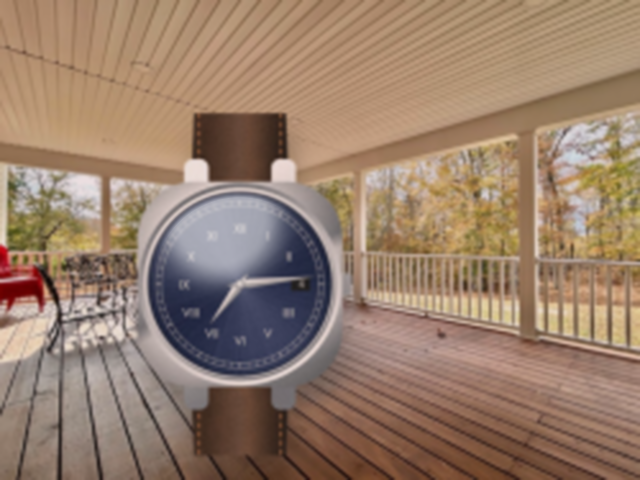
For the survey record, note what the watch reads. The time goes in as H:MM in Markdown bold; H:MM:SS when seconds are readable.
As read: **7:14**
